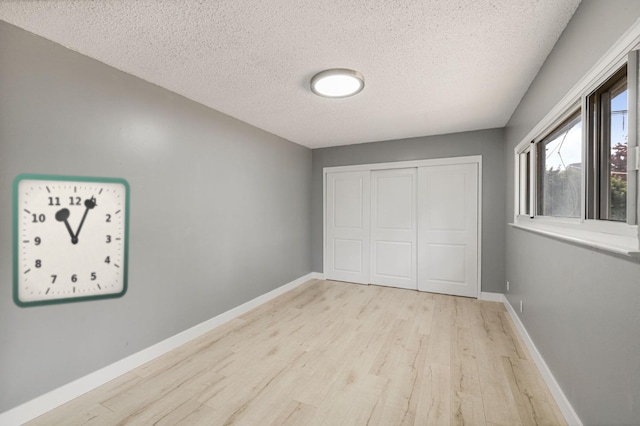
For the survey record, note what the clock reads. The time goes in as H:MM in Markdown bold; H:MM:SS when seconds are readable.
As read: **11:04**
